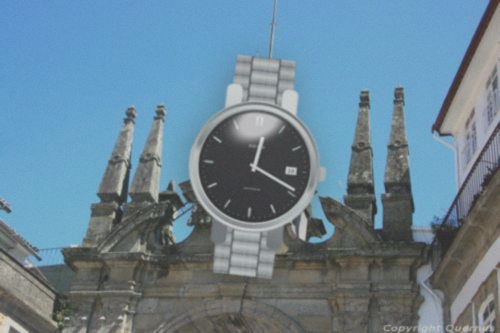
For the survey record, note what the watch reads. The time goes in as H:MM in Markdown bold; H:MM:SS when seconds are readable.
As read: **12:19**
